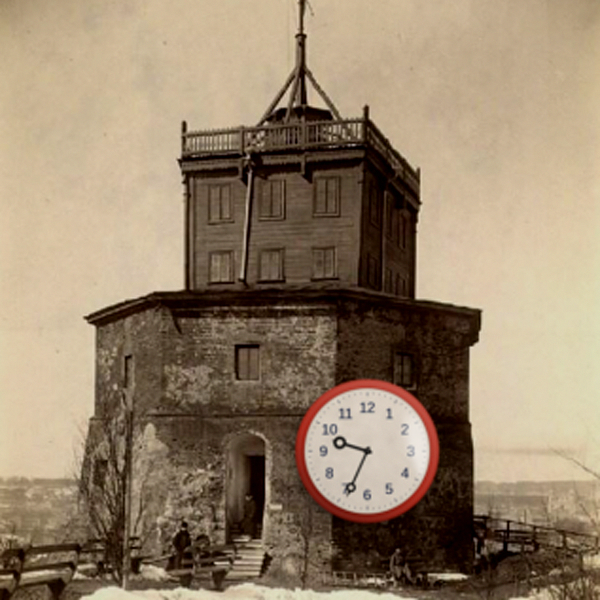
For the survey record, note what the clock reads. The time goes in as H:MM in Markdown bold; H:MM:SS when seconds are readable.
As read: **9:34**
